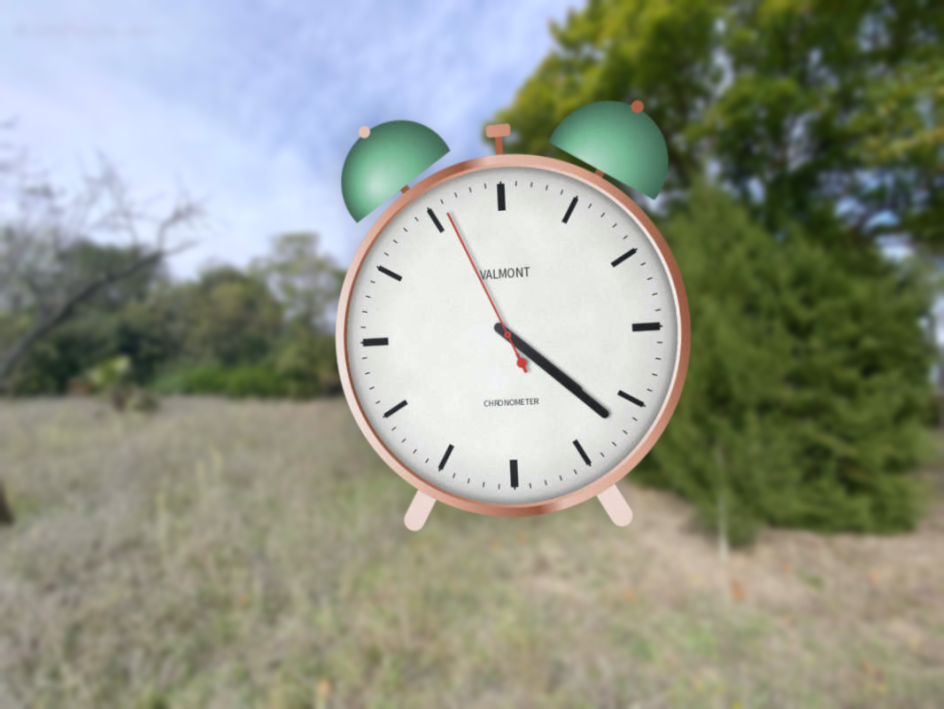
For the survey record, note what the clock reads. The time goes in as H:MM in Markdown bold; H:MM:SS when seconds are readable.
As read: **4:21:56**
